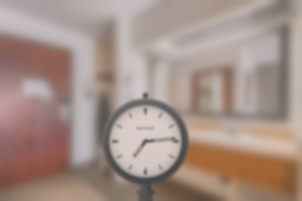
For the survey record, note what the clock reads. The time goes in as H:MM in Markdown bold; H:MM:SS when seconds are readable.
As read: **7:14**
